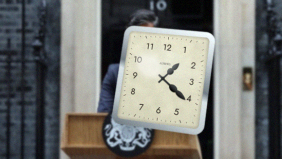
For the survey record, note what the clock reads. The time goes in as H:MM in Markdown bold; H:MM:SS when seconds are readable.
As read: **1:21**
